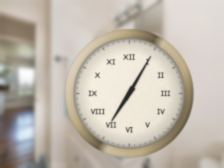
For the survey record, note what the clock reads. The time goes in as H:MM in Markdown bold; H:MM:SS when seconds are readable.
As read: **7:05**
